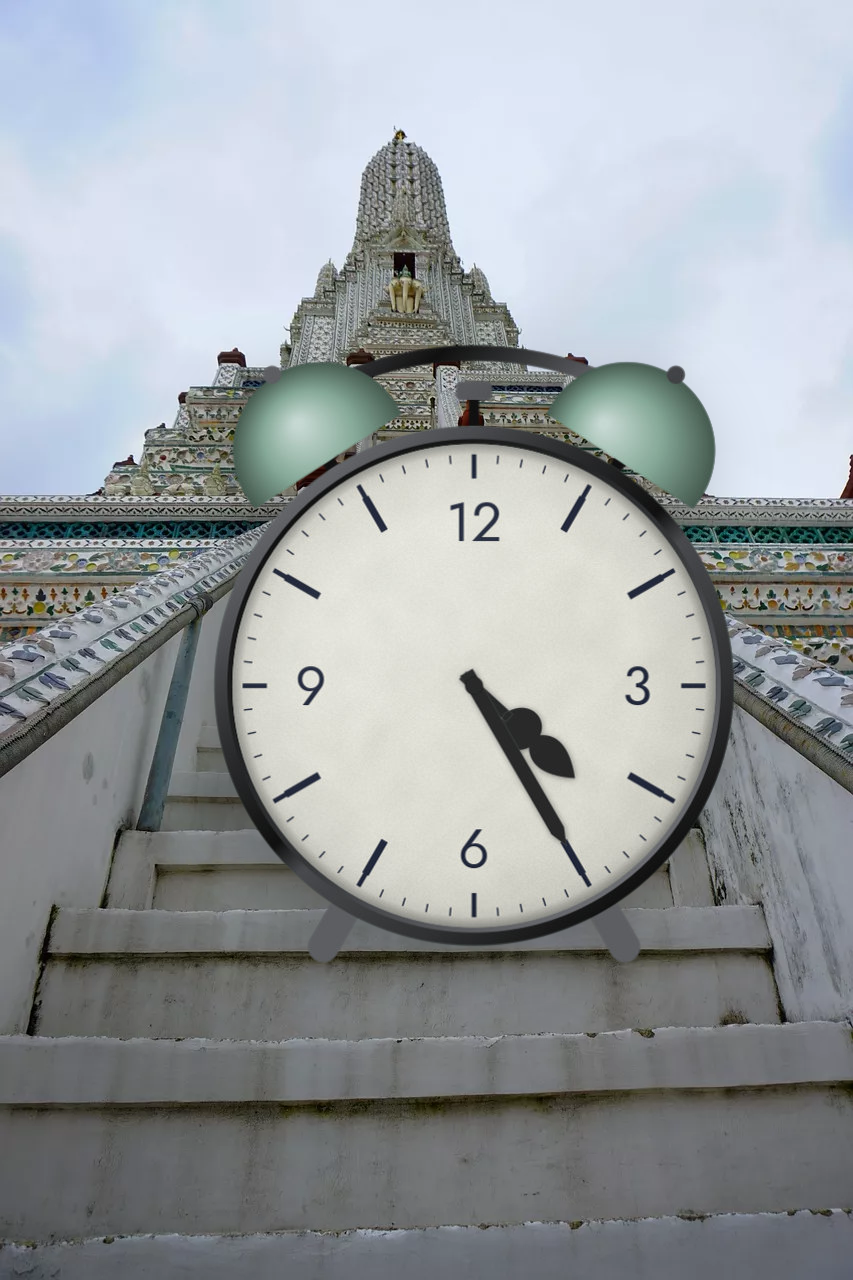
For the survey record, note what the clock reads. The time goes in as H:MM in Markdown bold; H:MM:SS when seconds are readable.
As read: **4:25**
